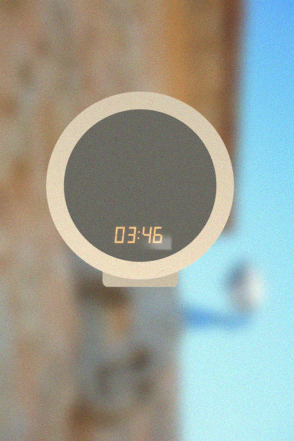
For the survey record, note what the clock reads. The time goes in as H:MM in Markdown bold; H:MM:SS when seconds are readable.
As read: **3:46**
